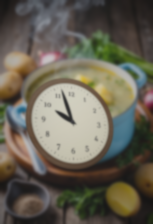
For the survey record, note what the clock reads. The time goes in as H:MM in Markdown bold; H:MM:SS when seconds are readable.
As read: **9:57**
